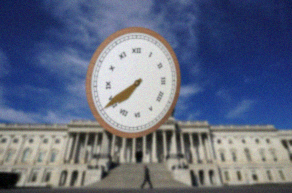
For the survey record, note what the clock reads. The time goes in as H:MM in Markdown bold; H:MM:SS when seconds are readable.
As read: **7:40**
